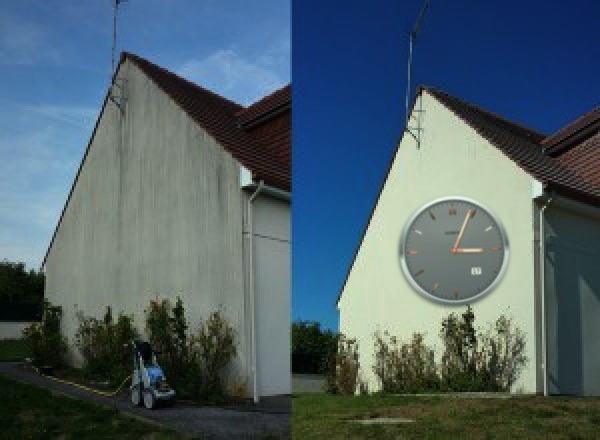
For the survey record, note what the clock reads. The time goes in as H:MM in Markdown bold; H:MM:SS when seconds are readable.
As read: **3:04**
